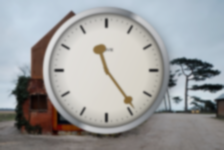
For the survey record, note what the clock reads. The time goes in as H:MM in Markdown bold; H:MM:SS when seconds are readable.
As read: **11:24**
